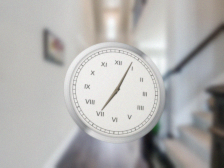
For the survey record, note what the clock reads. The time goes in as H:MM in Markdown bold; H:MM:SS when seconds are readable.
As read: **7:04**
